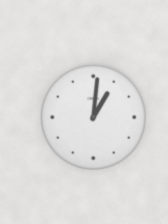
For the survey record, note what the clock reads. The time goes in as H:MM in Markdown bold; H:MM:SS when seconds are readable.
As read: **1:01**
